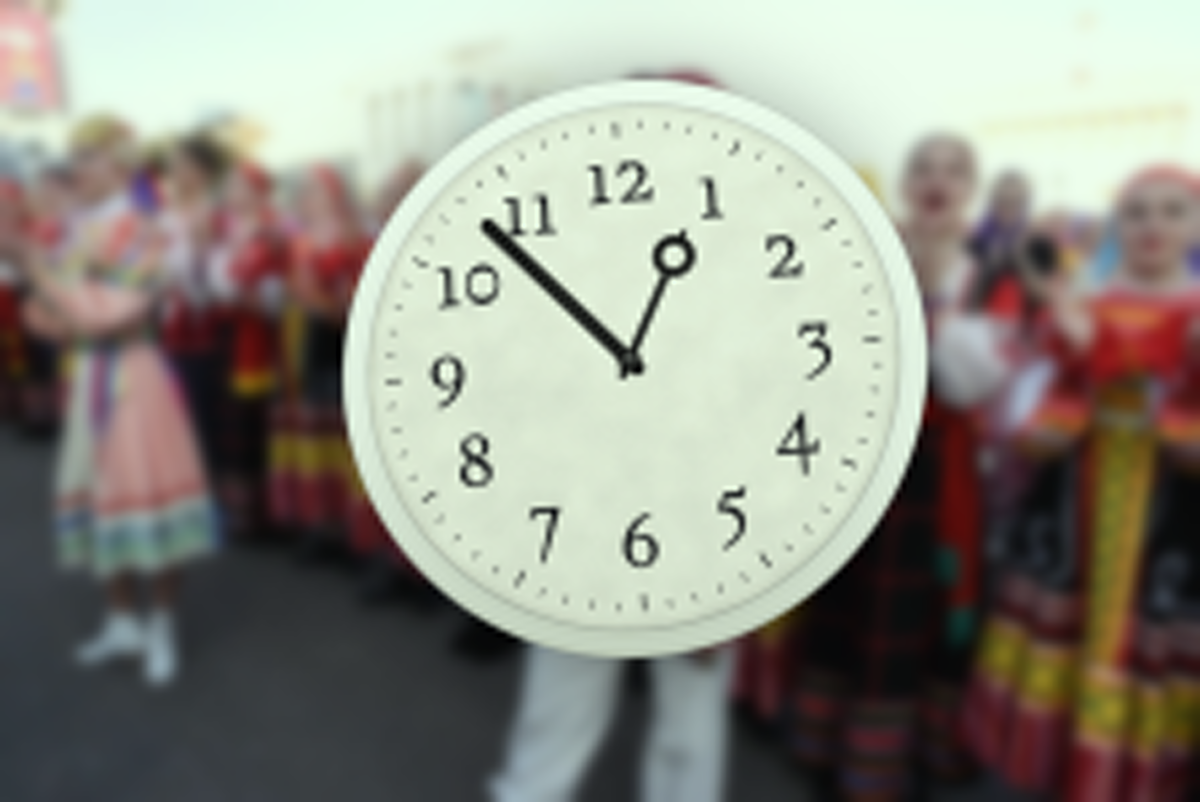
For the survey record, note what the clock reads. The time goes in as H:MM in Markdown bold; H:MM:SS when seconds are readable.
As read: **12:53**
